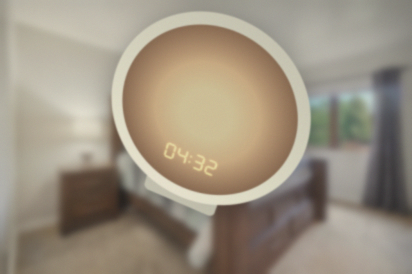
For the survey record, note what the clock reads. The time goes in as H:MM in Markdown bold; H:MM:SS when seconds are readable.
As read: **4:32**
